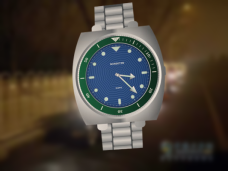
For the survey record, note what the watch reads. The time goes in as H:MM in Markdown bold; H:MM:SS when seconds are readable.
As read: **3:23**
